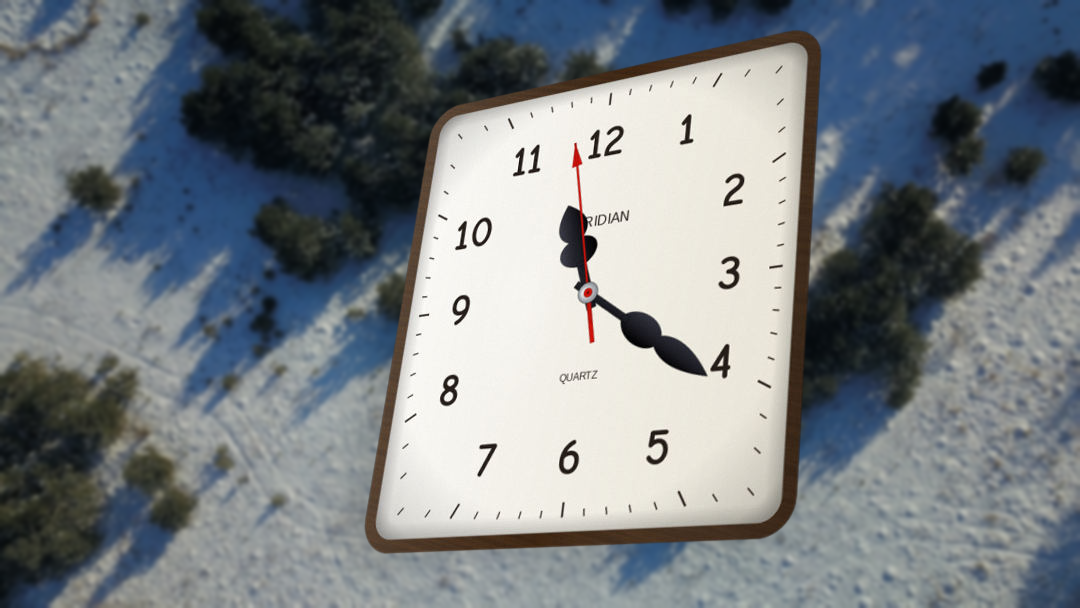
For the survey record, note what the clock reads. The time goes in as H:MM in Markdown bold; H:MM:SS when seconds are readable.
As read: **11:20:58**
